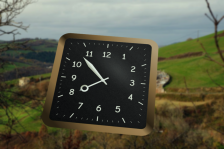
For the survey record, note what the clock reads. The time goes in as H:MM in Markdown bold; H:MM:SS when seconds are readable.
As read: **7:53**
